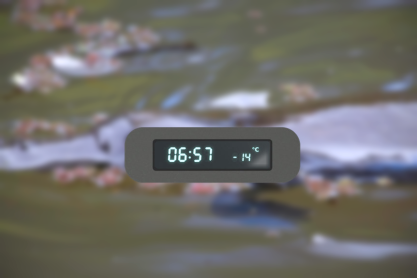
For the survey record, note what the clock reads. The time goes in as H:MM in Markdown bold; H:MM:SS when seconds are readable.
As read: **6:57**
